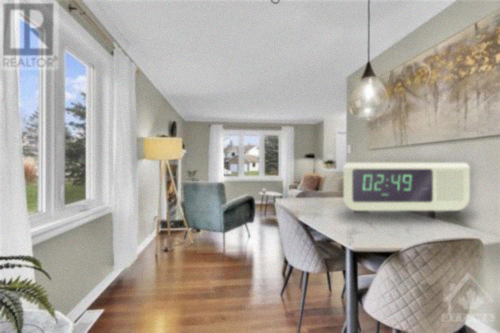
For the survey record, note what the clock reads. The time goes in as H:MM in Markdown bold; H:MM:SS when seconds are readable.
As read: **2:49**
